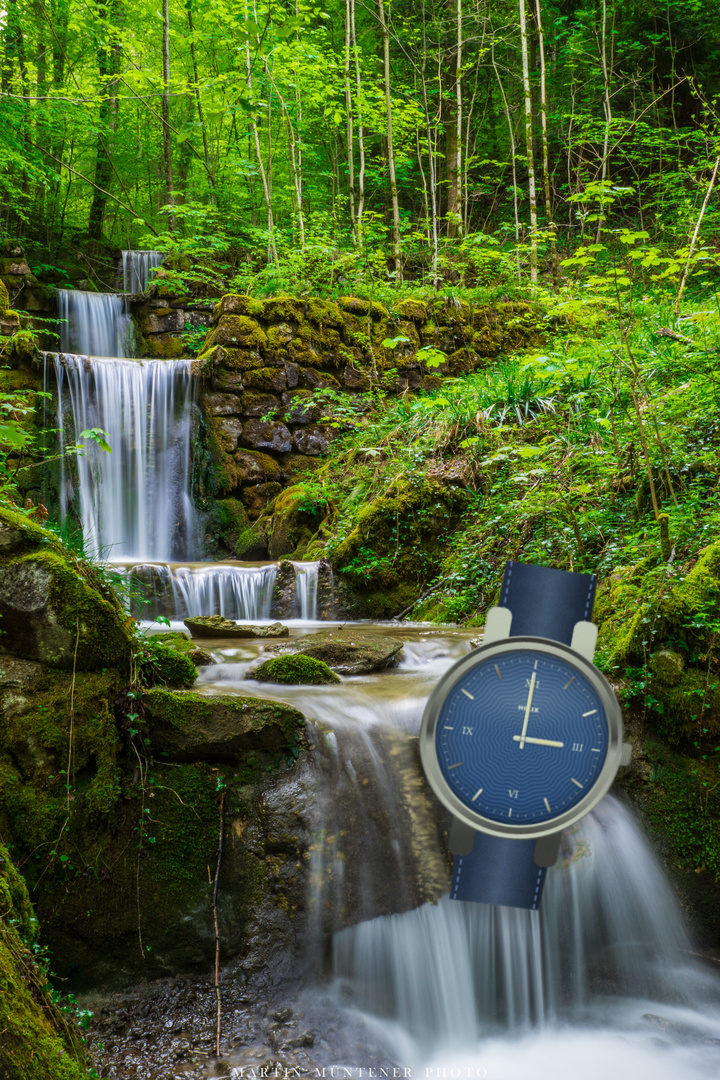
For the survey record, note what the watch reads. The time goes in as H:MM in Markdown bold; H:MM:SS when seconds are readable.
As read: **3:00**
